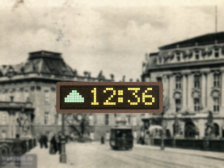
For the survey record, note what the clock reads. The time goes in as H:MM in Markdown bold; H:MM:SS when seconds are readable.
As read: **12:36**
